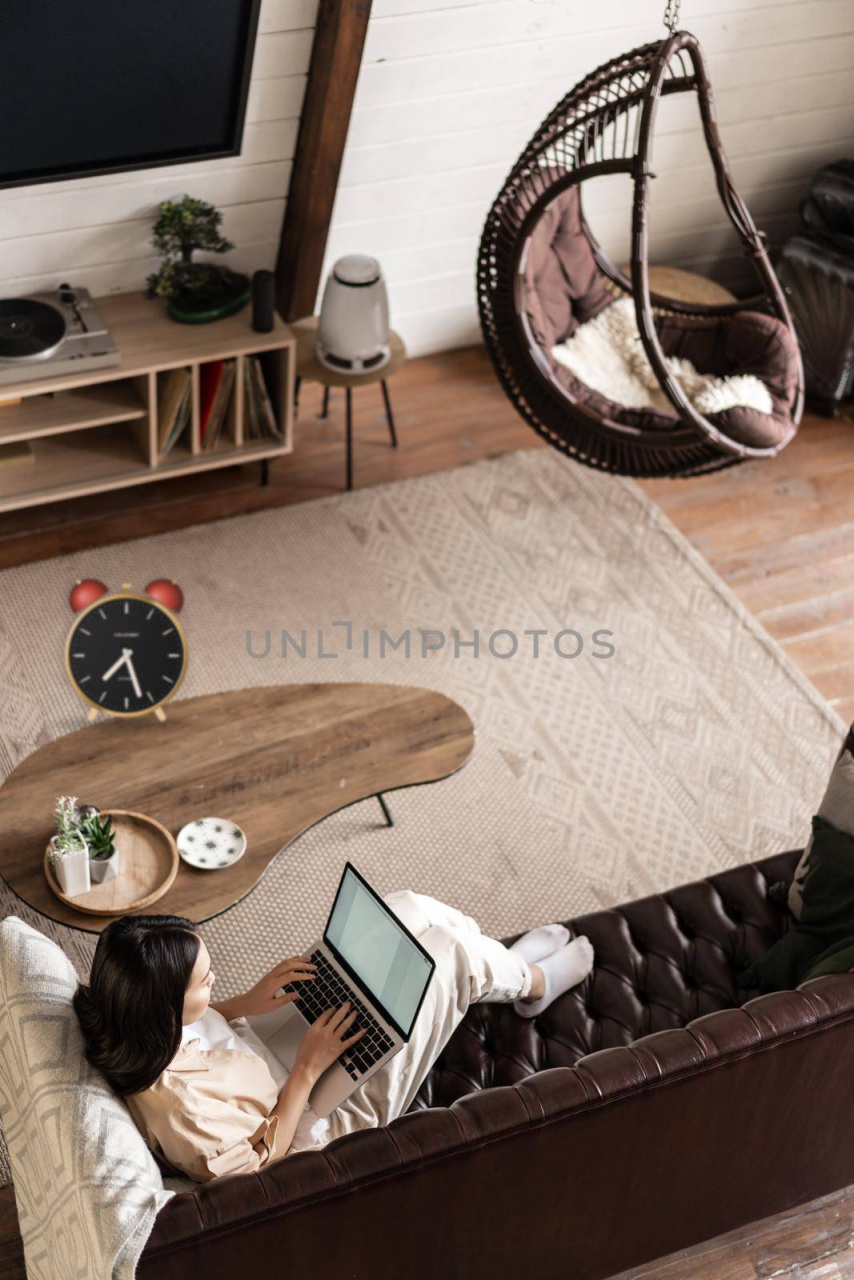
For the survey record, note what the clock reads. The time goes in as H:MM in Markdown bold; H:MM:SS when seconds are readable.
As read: **7:27**
